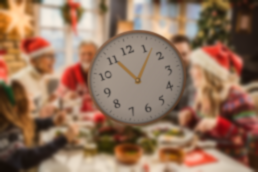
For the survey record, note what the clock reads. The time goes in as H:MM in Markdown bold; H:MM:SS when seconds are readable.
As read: **11:07**
